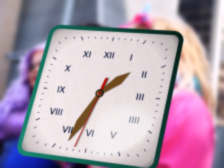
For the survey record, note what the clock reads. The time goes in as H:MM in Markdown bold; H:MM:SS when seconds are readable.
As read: **1:33:32**
